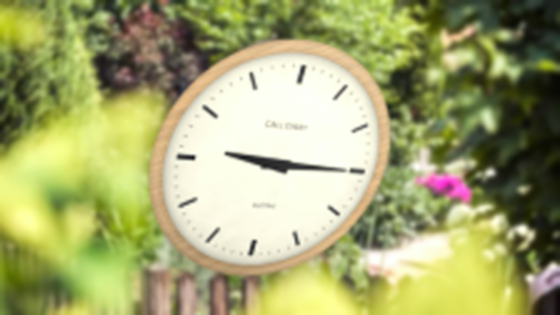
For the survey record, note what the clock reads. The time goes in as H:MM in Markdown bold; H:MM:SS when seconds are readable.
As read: **9:15**
